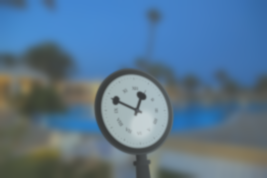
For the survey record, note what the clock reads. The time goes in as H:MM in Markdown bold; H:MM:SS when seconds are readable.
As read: **12:49**
